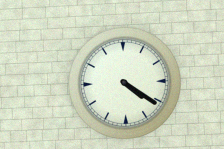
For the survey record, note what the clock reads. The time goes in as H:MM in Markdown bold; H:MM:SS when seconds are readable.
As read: **4:21**
